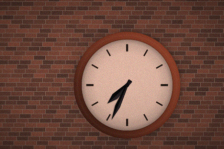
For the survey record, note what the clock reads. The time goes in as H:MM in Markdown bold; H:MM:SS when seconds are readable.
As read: **7:34**
